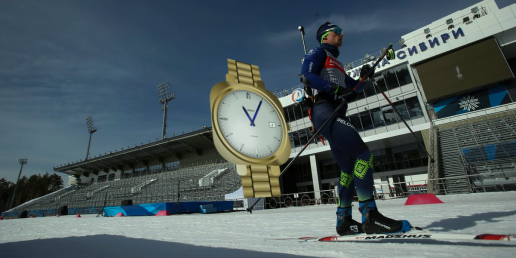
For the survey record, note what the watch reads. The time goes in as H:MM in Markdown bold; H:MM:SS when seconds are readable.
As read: **11:05**
